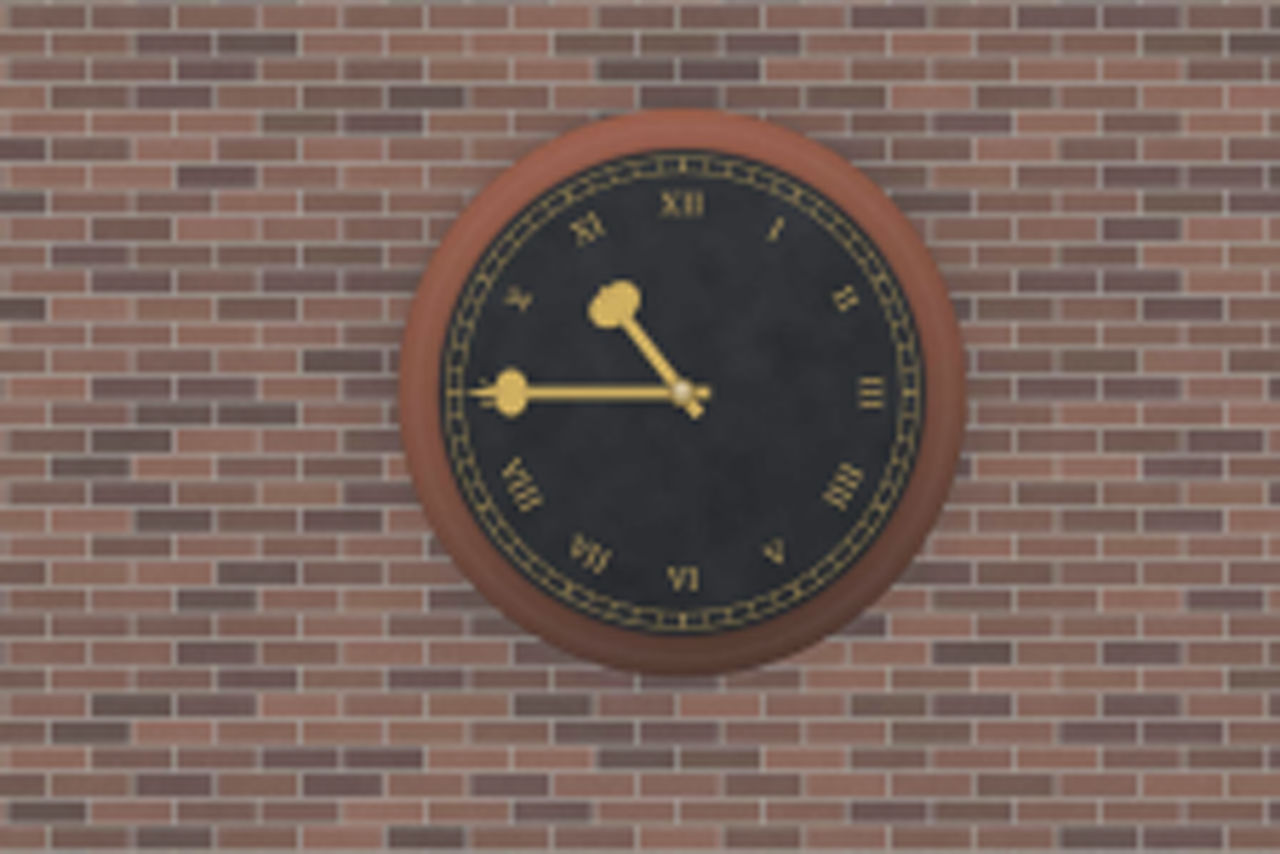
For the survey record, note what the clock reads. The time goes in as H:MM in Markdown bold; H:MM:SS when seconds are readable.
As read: **10:45**
